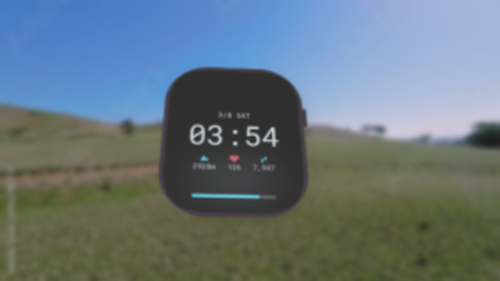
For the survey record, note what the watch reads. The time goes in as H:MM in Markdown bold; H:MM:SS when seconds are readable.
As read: **3:54**
